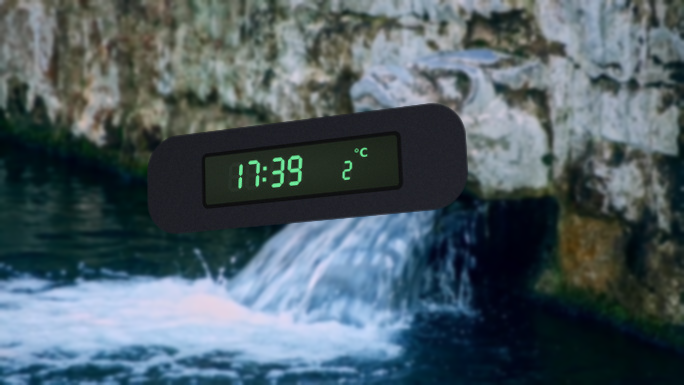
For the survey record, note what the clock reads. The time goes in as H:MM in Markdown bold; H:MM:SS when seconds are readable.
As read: **17:39**
